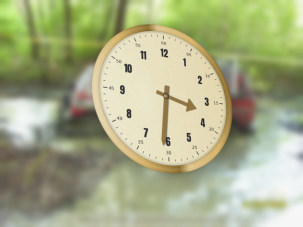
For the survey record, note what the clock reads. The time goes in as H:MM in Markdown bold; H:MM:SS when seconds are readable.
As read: **3:31**
